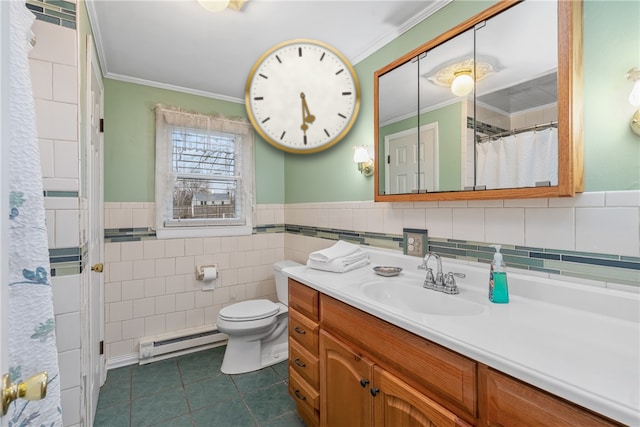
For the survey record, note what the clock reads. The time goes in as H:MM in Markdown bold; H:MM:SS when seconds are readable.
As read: **5:30**
